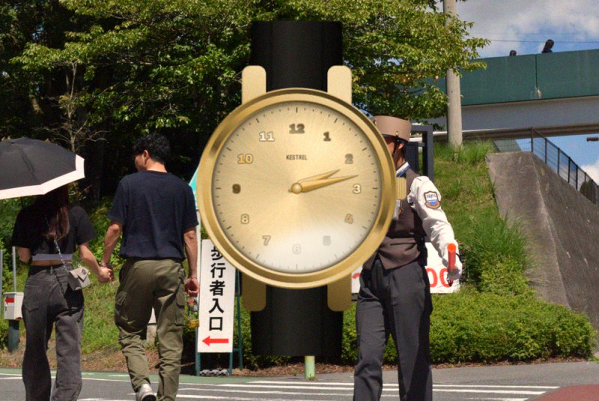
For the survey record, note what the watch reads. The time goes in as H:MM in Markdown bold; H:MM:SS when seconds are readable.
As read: **2:13**
